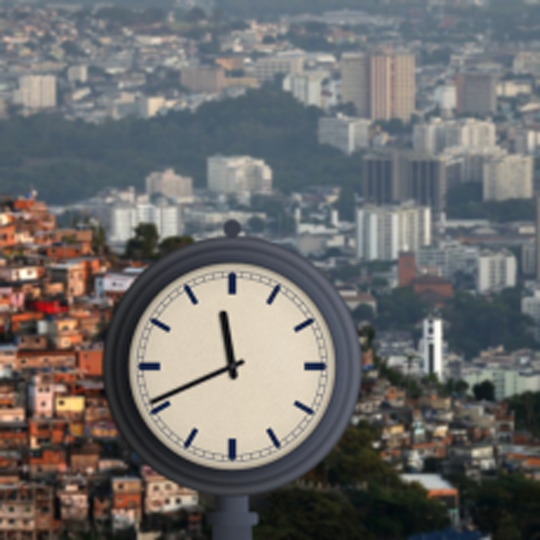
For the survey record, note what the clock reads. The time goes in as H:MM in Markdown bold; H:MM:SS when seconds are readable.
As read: **11:41**
